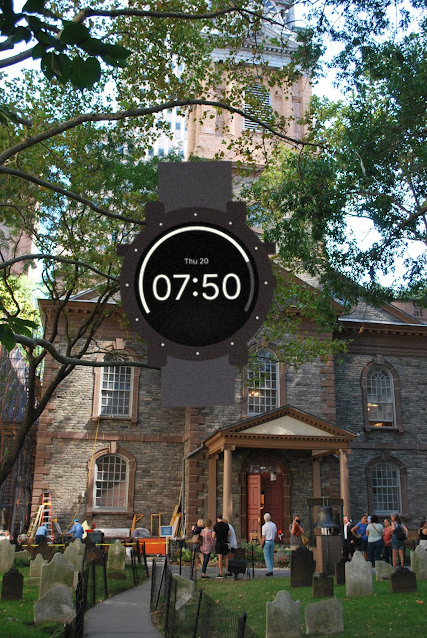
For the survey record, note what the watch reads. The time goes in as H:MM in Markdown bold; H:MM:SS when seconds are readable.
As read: **7:50**
